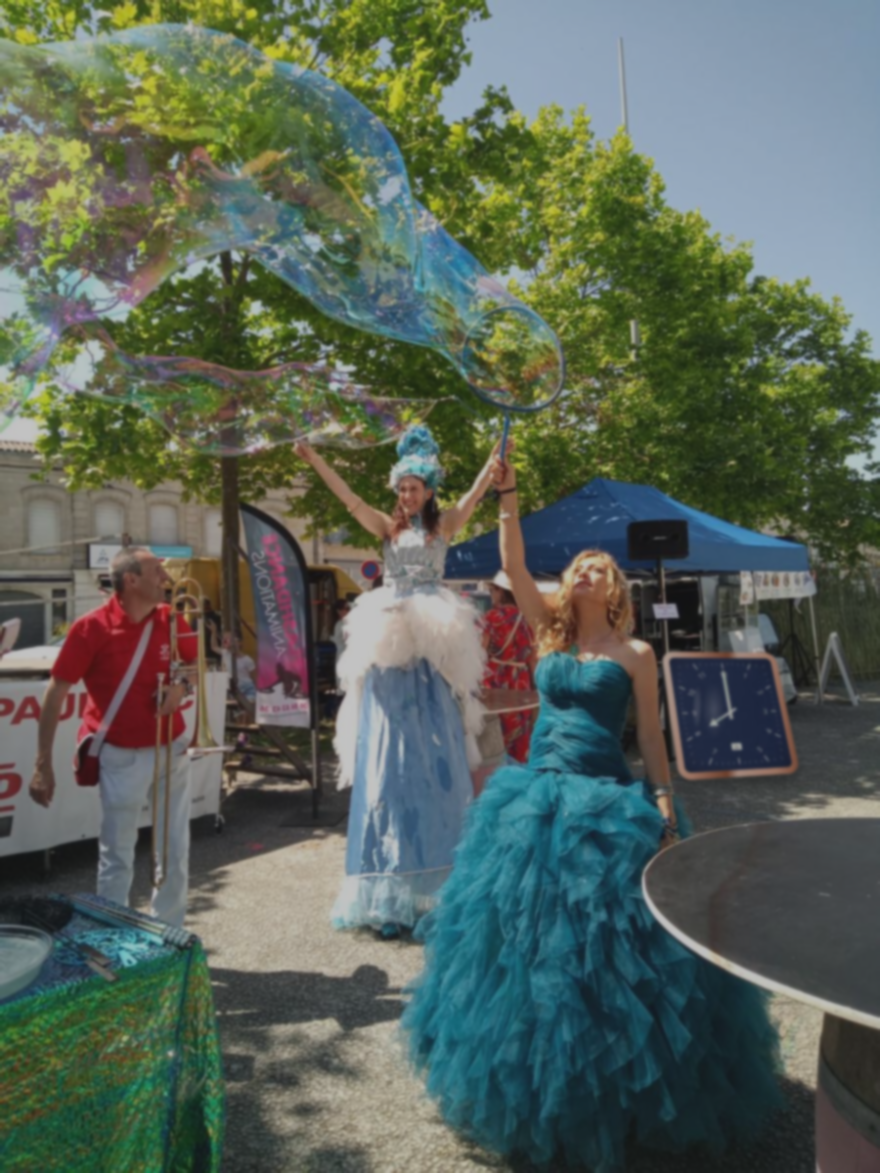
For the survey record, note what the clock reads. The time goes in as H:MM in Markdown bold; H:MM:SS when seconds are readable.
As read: **8:00**
